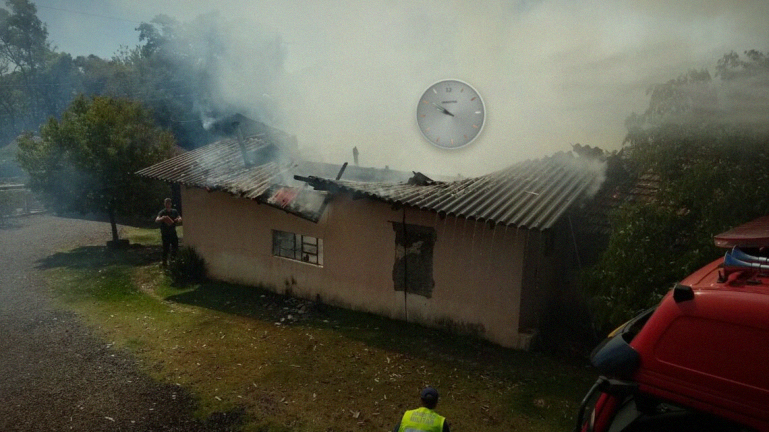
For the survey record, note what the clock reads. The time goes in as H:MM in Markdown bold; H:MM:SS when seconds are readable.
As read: **9:51**
